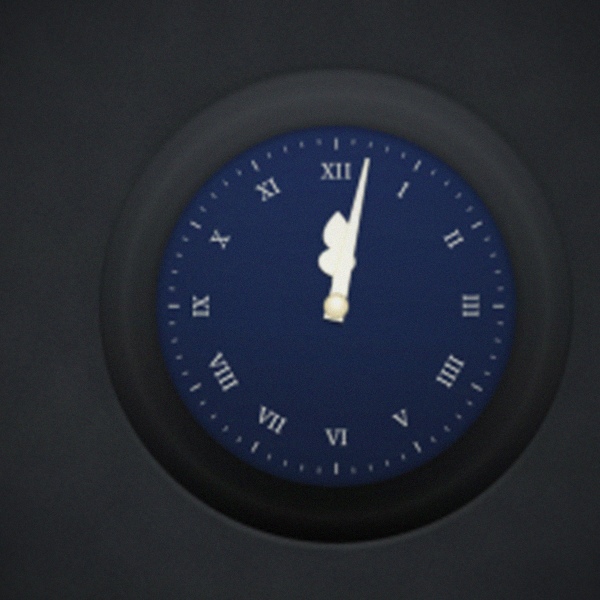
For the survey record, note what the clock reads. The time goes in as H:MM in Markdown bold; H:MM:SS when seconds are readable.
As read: **12:02**
